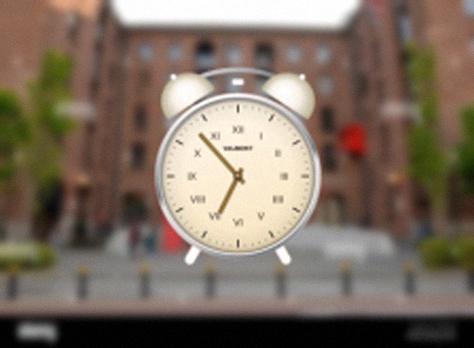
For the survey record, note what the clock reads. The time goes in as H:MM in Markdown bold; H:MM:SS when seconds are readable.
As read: **6:53**
